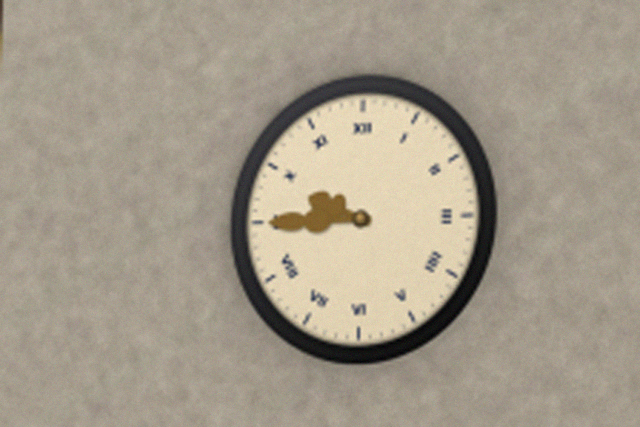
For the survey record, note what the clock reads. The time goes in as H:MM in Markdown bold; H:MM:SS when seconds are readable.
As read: **9:45**
